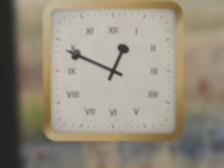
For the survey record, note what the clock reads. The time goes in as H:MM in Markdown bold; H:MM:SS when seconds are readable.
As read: **12:49**
